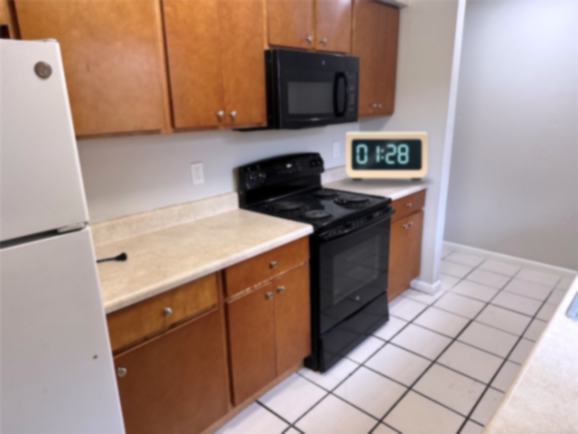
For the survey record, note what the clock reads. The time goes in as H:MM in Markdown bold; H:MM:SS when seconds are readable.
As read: **1:28**
